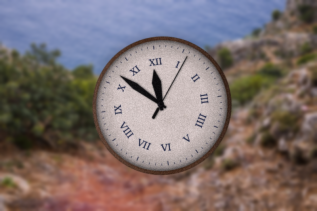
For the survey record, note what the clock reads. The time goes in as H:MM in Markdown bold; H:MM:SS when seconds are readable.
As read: **11:52:06**
